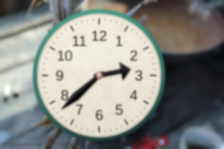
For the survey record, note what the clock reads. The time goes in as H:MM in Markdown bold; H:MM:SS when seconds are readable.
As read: **2:38**
